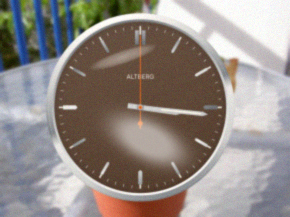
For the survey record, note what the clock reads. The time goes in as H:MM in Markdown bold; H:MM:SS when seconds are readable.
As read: **3:16:00**
